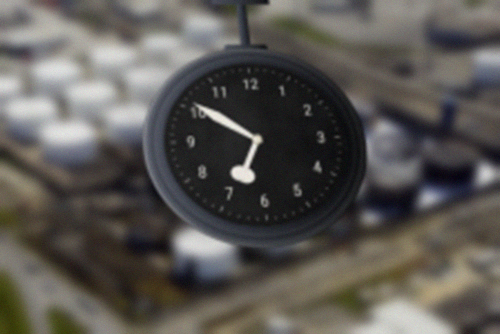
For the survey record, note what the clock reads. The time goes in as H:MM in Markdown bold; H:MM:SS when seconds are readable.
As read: **6:51**
